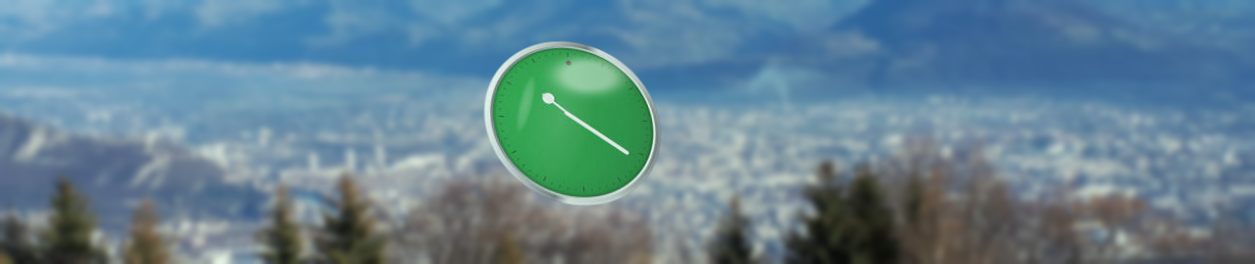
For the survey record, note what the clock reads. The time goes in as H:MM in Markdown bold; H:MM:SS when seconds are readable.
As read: **10:21**
